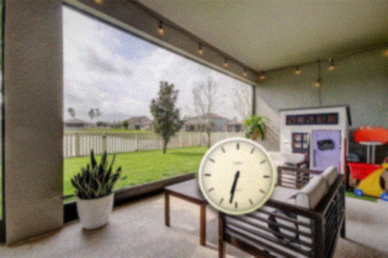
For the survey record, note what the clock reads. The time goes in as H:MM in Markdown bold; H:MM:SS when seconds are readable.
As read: **6:32**
